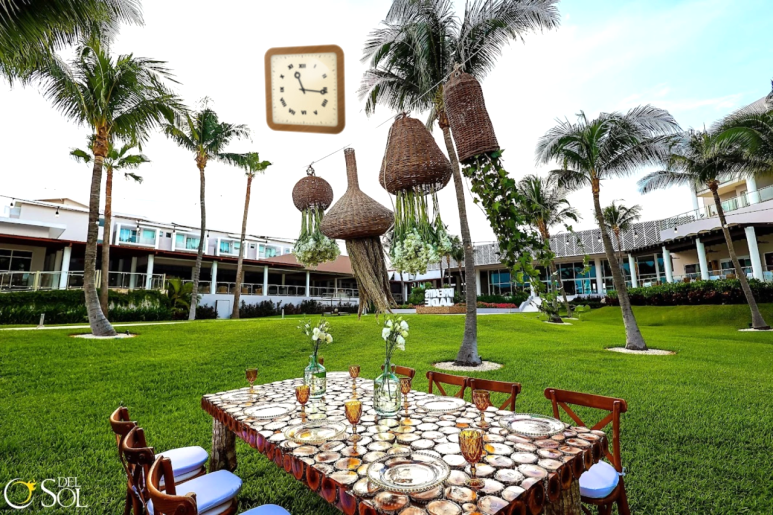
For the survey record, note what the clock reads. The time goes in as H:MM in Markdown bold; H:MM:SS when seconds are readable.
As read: **11:16**
